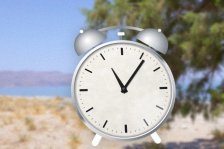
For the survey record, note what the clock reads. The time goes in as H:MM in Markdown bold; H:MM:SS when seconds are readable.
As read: **11:06**
